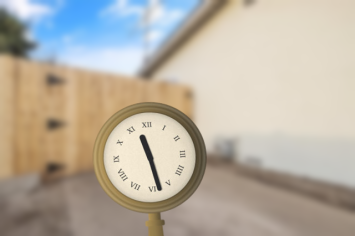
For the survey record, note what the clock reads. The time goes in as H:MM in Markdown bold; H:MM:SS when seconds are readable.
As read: **11:28**
